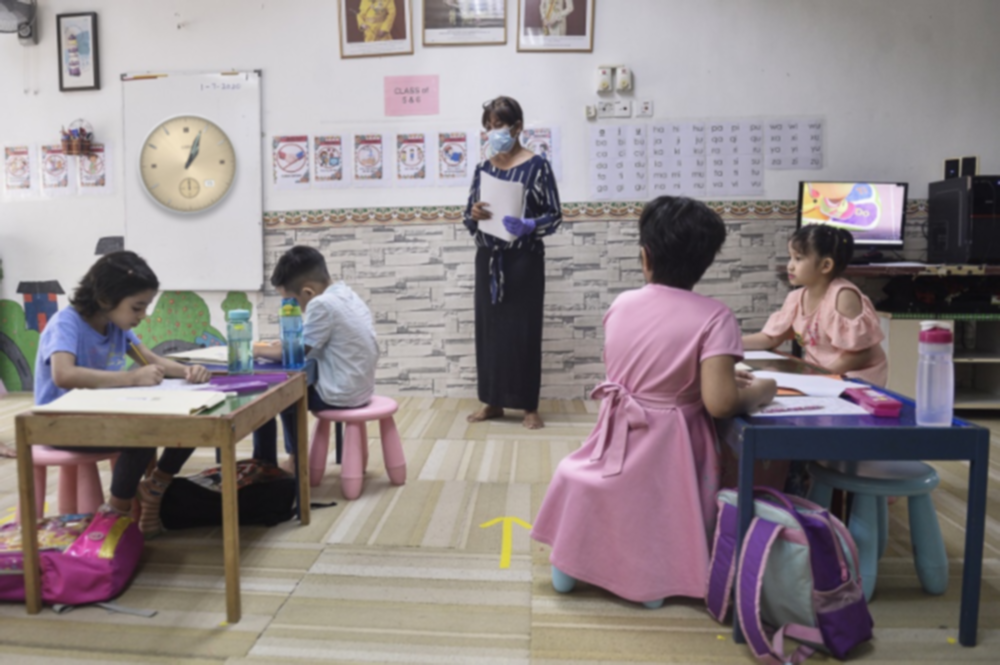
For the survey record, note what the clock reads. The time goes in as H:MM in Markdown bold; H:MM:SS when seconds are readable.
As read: **1:04**
